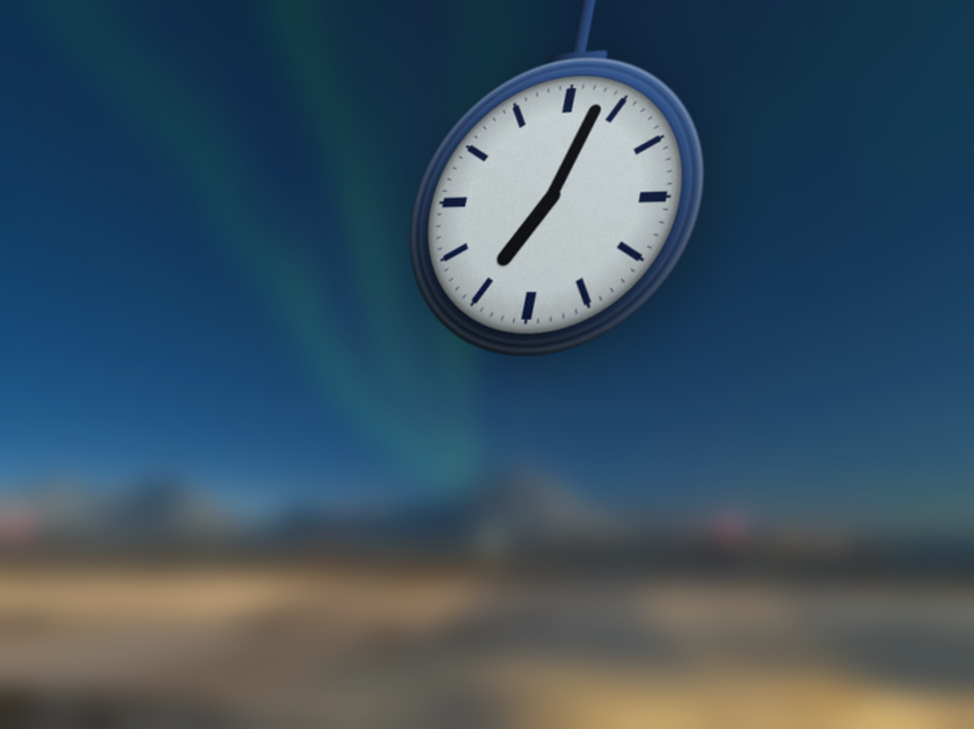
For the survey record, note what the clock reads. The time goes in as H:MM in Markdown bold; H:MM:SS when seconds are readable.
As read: **7:03**
